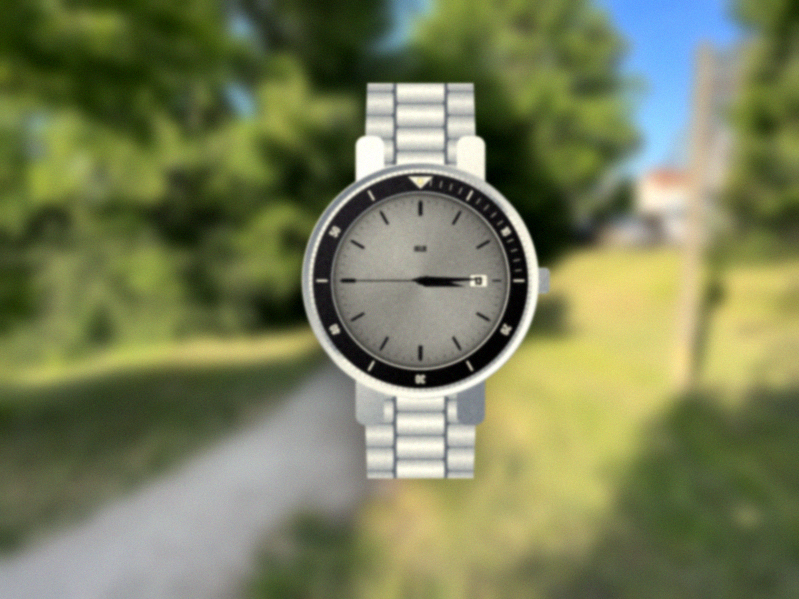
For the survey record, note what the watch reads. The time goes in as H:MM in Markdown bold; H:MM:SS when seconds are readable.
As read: **3:14:45**
